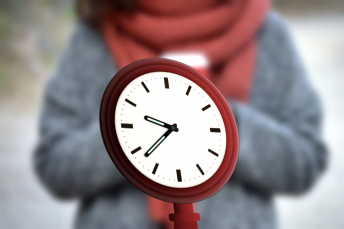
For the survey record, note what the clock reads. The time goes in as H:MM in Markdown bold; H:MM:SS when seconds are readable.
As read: **9:38**
